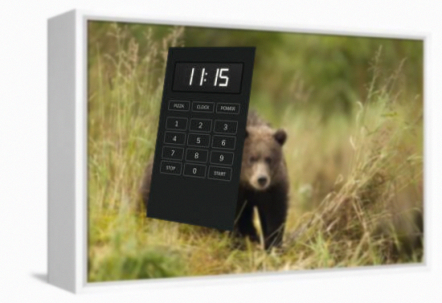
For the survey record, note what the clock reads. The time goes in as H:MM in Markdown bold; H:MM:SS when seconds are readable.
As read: **11:15**
